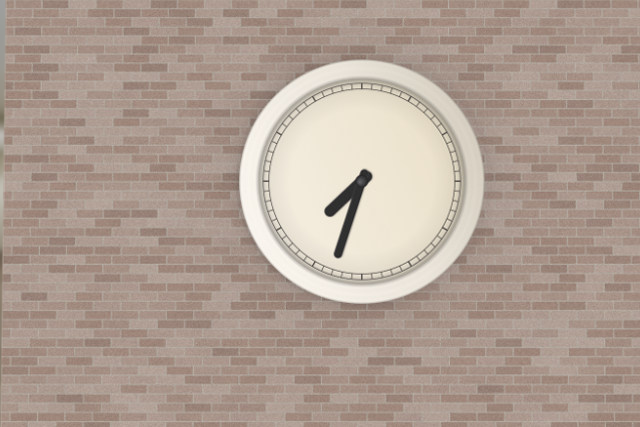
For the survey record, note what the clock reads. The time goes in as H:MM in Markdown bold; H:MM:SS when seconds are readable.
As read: **7:33**
